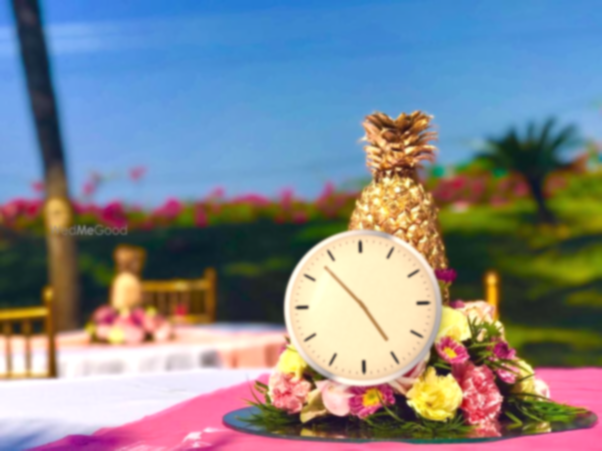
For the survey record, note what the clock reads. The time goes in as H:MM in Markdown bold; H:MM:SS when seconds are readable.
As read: **4:53**
